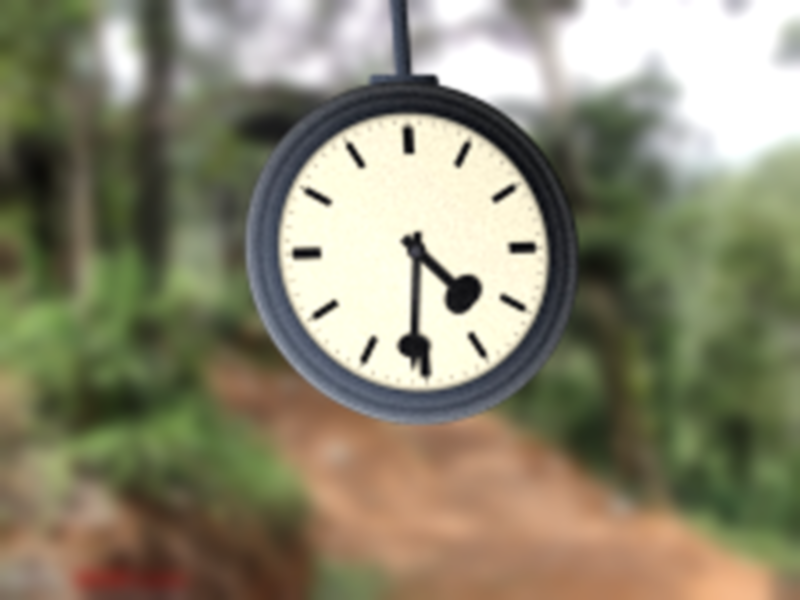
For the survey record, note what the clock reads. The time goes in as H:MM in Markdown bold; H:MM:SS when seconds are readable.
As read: **4:31**
